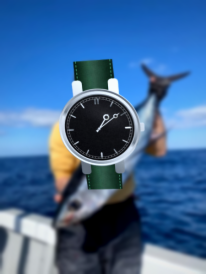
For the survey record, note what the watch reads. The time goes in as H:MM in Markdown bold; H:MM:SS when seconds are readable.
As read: **1:09**
